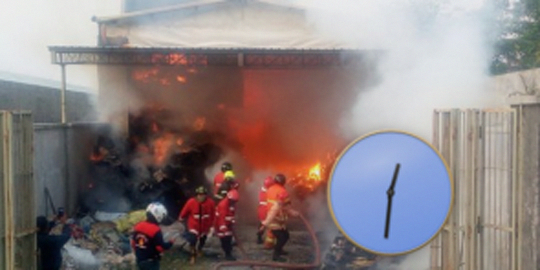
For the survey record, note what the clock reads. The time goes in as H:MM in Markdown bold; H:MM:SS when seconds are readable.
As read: **12:31**
